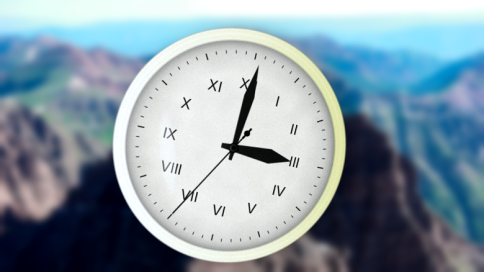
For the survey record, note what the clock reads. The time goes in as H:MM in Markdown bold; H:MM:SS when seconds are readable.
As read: **3:00:35**
